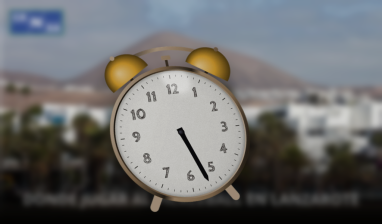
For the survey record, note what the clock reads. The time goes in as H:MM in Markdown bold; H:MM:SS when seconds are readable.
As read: **5:27**
